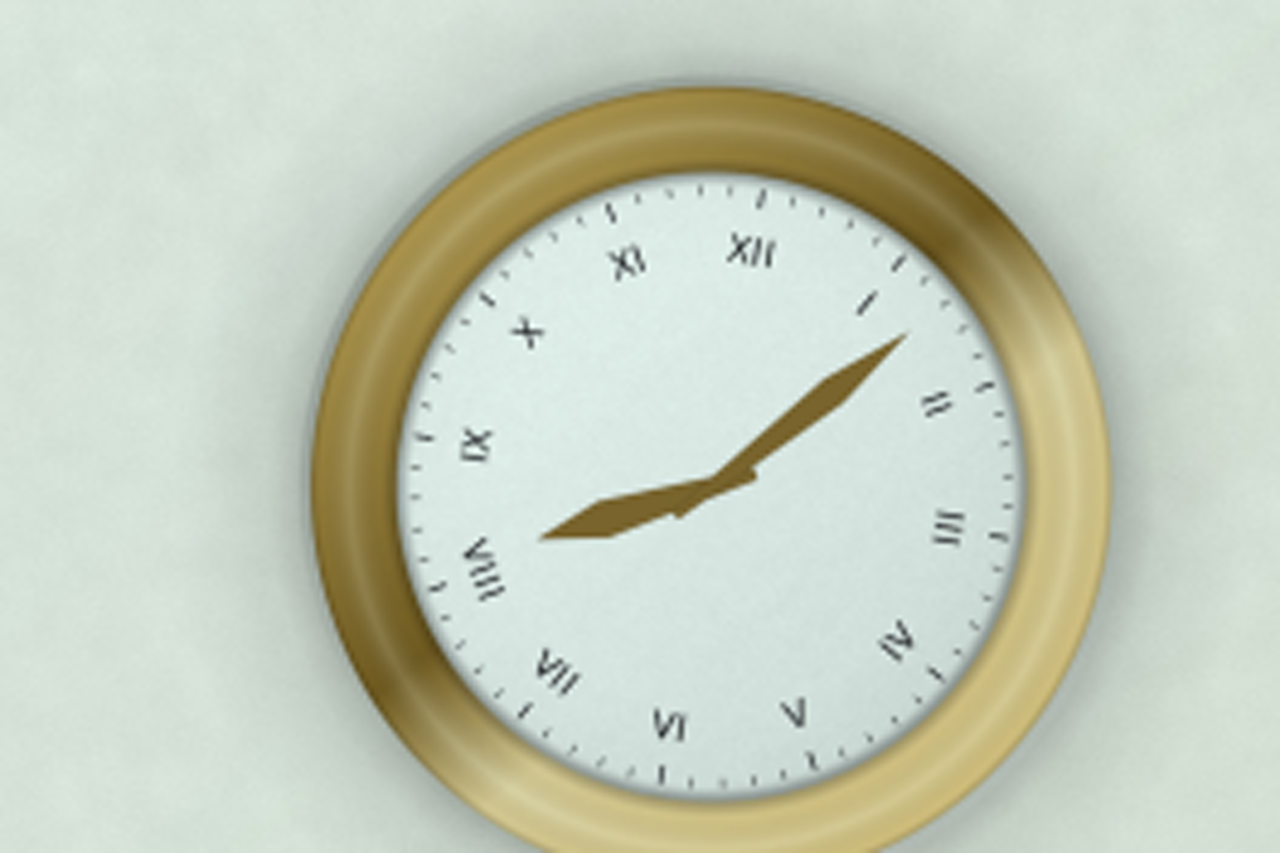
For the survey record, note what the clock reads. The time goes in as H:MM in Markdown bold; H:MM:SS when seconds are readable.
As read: **8:07**
